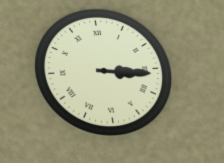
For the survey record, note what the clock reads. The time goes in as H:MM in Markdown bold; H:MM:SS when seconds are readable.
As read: **3:16**
